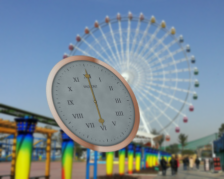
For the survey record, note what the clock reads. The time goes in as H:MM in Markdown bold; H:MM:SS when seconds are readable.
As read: **6:00**
